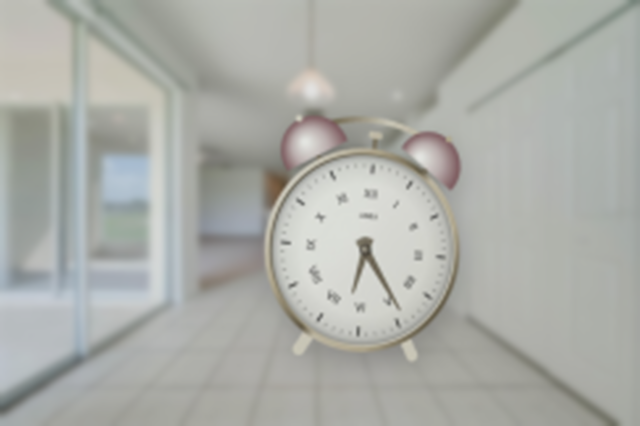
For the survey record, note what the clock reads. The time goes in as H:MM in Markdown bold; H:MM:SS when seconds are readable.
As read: **6:24**
